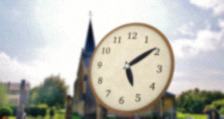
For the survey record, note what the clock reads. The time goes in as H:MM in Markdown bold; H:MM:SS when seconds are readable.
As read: **5:09**
